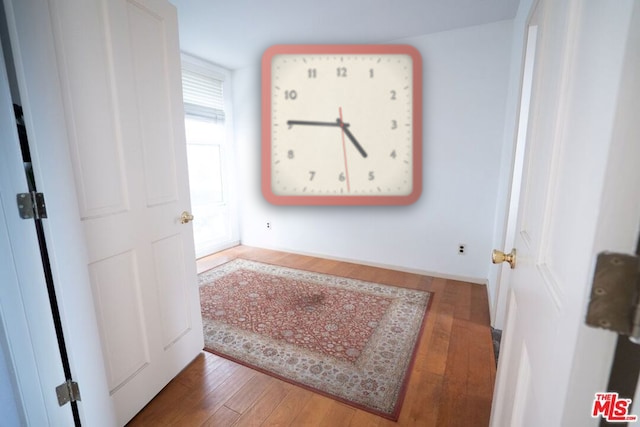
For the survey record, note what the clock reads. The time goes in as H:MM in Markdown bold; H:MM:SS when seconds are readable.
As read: **4:45:29**
